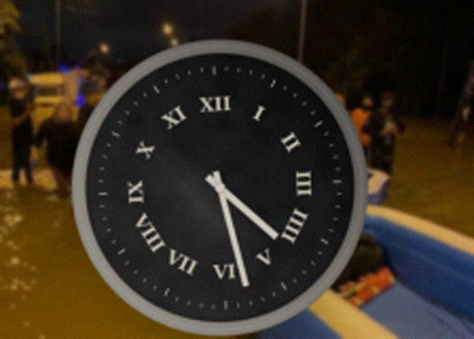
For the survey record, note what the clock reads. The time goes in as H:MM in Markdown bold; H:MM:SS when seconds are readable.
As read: **4:28**
